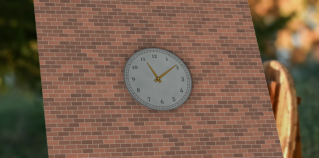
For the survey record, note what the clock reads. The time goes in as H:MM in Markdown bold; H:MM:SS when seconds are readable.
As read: **11:09**
